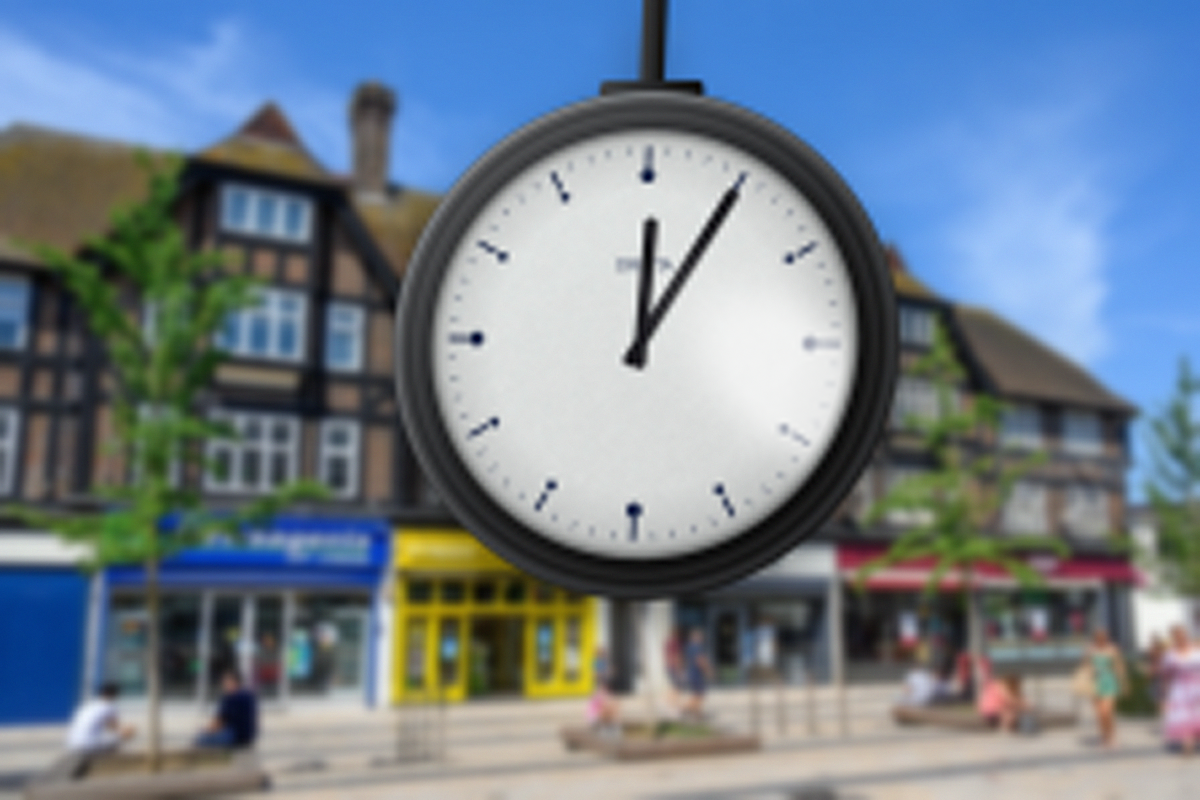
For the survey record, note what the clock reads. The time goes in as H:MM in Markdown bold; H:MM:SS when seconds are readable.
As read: **12:05**
